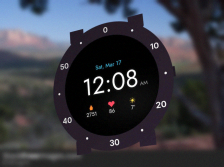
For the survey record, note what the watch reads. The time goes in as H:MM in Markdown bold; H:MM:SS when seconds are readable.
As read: **12:08**
